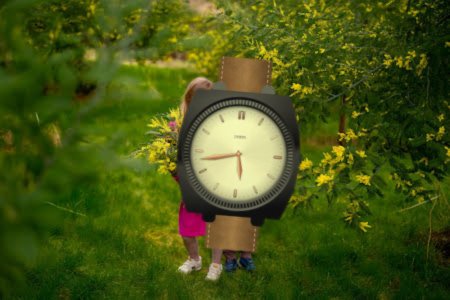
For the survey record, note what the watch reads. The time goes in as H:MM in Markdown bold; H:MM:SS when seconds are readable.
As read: **5:43**
